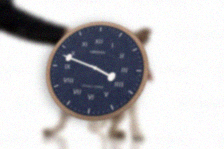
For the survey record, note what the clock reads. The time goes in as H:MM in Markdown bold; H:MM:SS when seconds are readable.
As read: **3:48**
